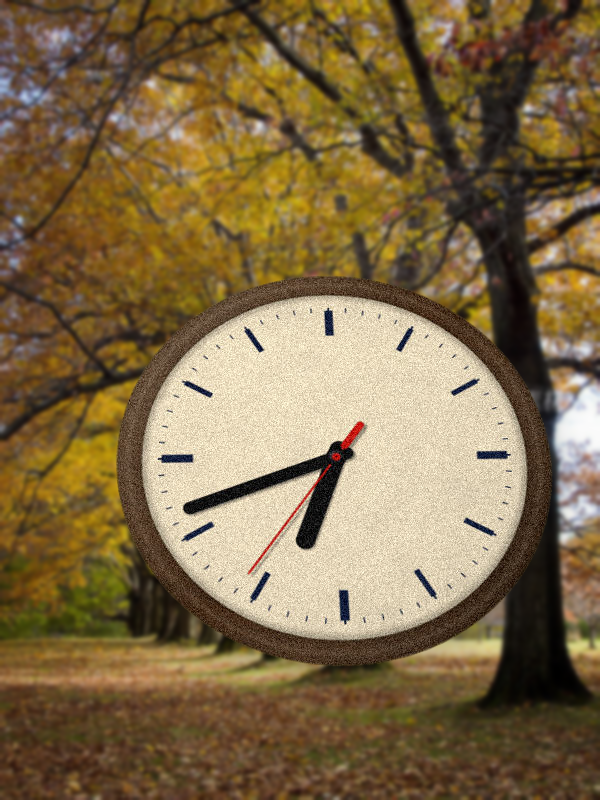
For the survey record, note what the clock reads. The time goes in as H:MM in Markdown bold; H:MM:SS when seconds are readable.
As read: **6:41:36**
